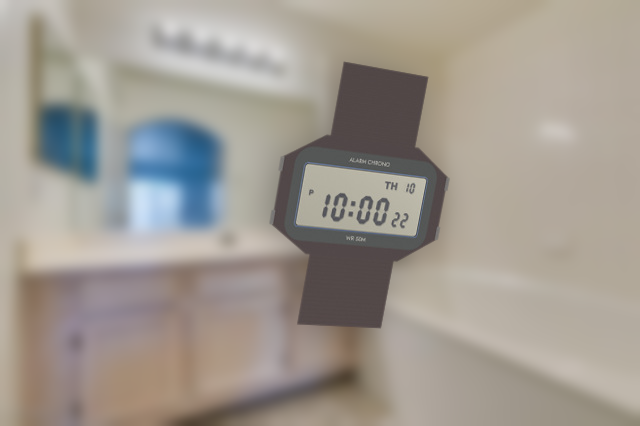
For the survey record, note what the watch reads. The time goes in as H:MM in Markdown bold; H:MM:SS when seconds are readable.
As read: **10:00:22**
